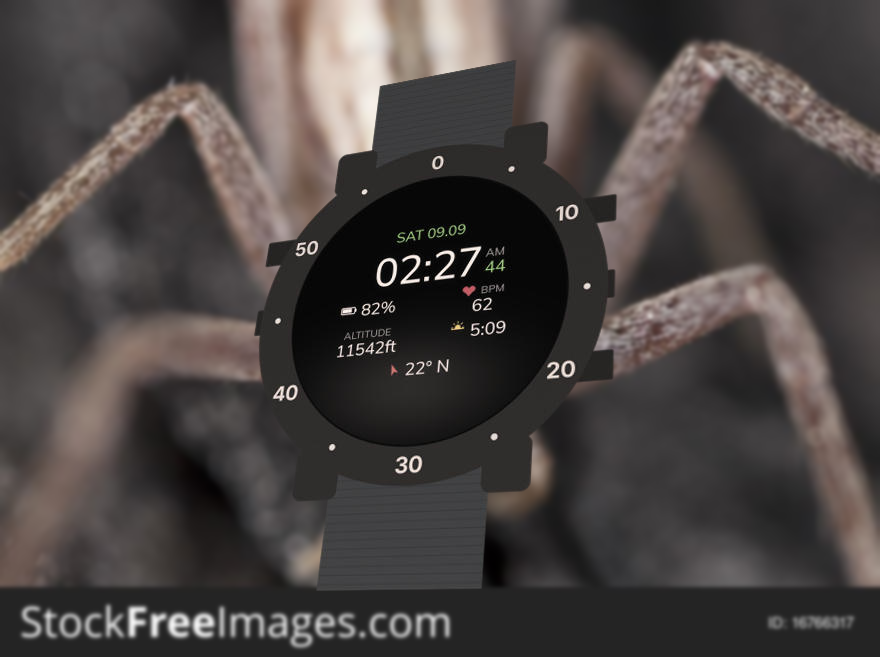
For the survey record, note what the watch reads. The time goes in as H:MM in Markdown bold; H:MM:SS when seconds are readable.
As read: **2:27:44**
